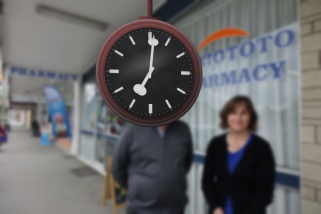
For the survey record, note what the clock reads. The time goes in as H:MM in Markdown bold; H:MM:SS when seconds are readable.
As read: **7:01**
